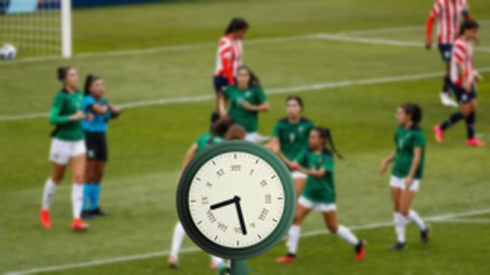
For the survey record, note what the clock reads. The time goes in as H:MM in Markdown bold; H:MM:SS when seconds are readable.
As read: **8:28**
